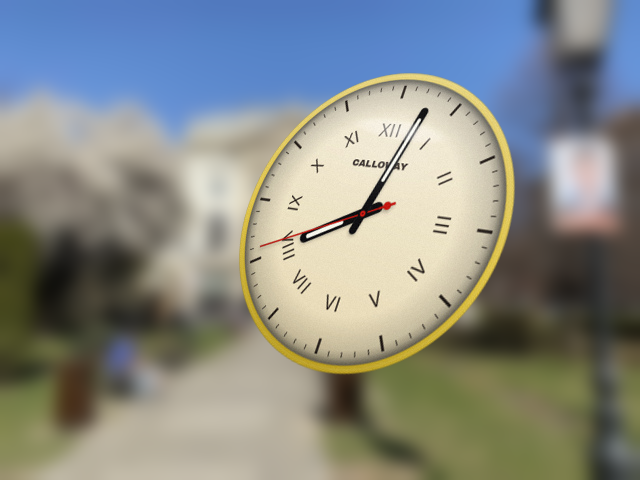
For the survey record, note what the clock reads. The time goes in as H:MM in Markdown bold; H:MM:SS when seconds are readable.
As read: **8:02:41**
